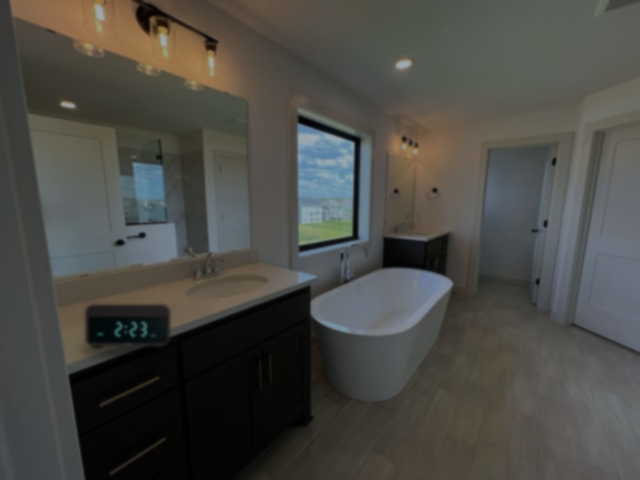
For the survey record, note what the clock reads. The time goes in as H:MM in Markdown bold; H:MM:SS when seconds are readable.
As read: **2:23**
